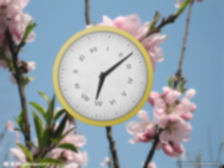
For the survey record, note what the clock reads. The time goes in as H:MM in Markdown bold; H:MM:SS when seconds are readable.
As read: **7:12**
